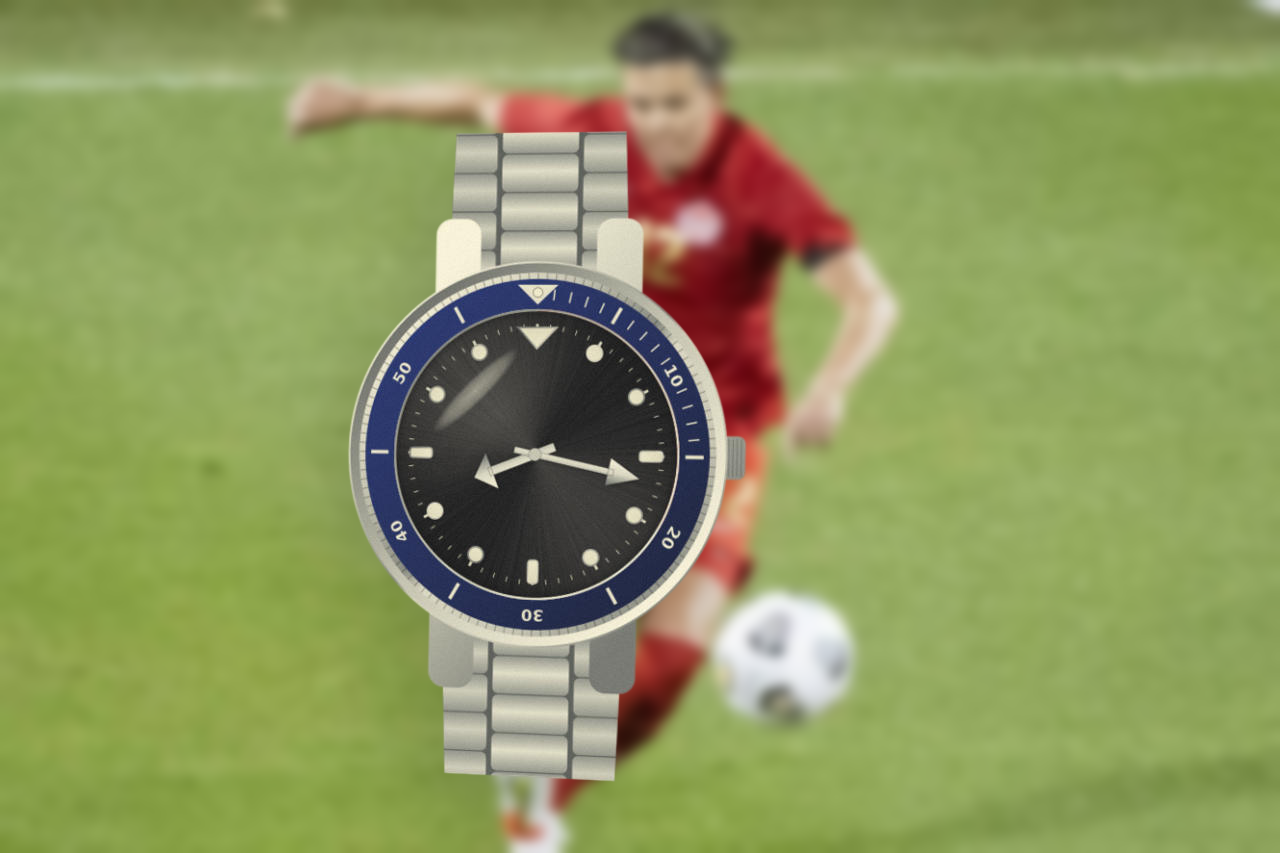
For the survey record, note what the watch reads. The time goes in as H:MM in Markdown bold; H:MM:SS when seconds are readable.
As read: **8:17**
